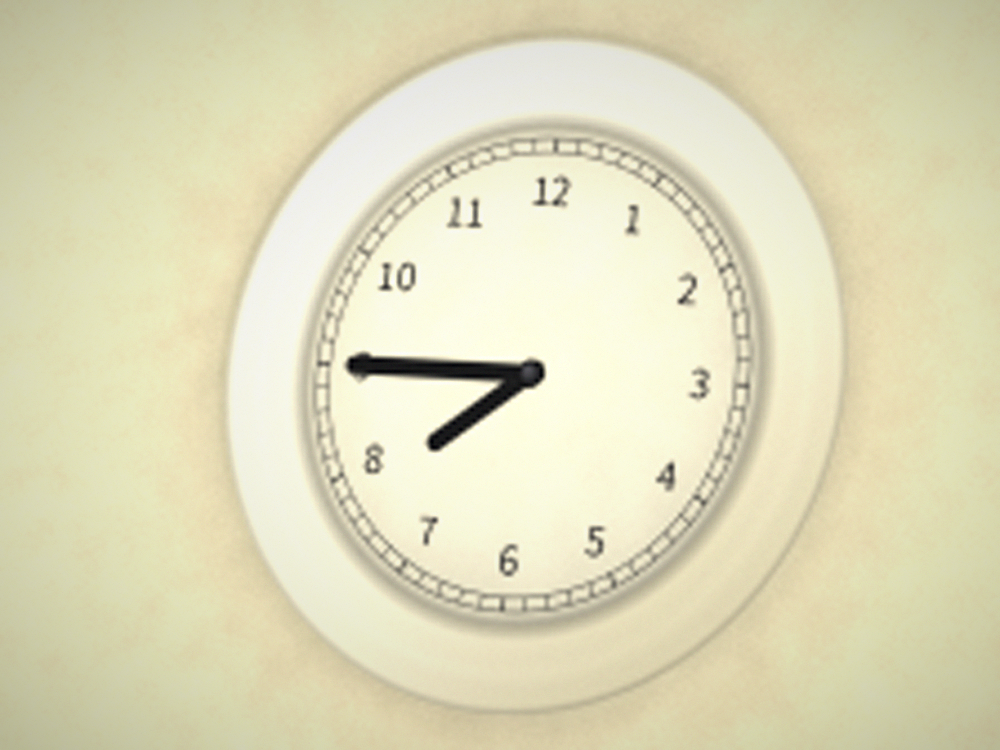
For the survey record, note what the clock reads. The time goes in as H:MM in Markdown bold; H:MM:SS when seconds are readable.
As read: **7:45**
